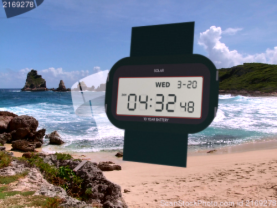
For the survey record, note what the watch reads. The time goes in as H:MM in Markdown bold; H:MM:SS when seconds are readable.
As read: **4:32:48**
